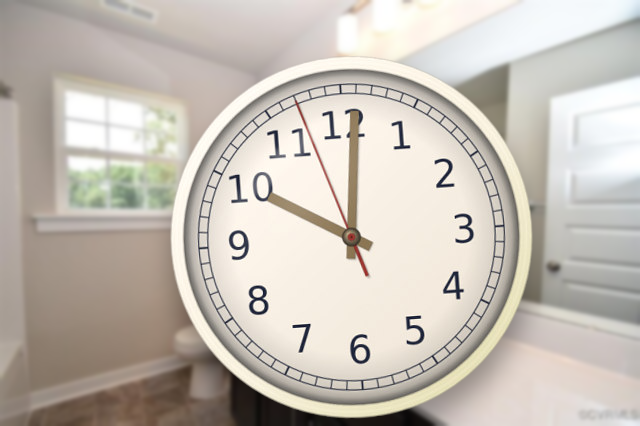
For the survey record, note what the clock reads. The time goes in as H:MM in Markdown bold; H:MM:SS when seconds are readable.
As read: **10:00:57**
